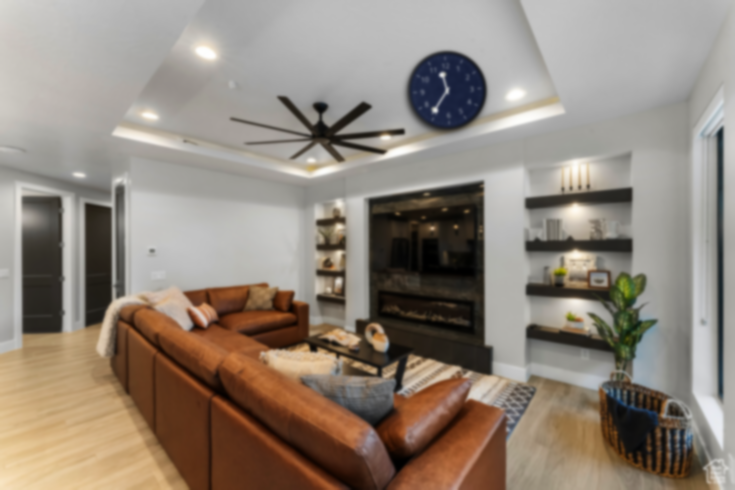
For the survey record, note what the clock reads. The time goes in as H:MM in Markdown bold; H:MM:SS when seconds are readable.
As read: **11:36**
